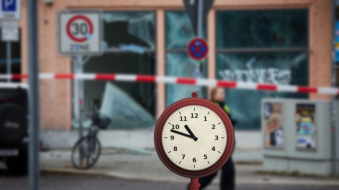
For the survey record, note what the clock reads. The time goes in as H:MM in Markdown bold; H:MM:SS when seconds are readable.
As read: **10:48**
